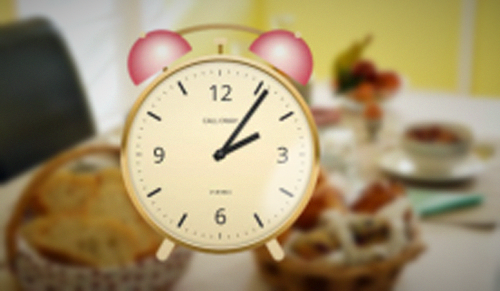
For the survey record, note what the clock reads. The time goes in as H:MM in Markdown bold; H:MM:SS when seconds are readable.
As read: **2:06**
